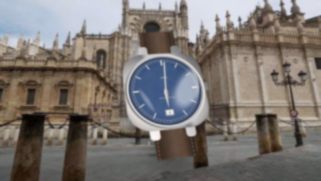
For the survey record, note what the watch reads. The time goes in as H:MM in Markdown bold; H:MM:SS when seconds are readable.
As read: **6:01**
